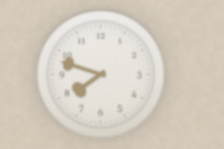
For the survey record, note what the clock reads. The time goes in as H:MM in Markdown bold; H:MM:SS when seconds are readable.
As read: **7:48**
